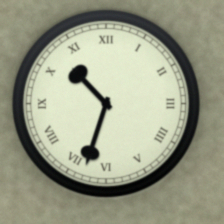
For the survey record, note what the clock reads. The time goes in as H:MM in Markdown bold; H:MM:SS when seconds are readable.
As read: **10:33**
